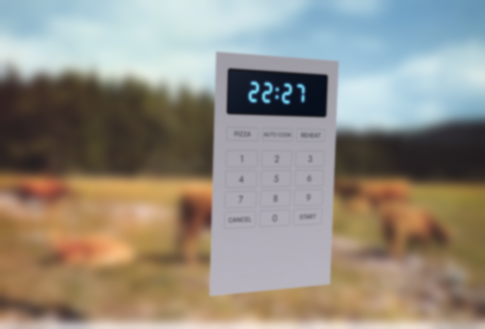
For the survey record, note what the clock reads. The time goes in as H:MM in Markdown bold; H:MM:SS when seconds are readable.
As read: **22:27**
